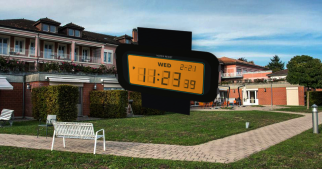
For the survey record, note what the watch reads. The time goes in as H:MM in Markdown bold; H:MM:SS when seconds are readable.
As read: **11:23:39**
